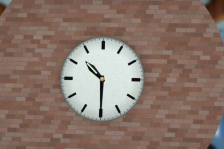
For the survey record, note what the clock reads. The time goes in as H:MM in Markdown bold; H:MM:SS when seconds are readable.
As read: **10:30**
